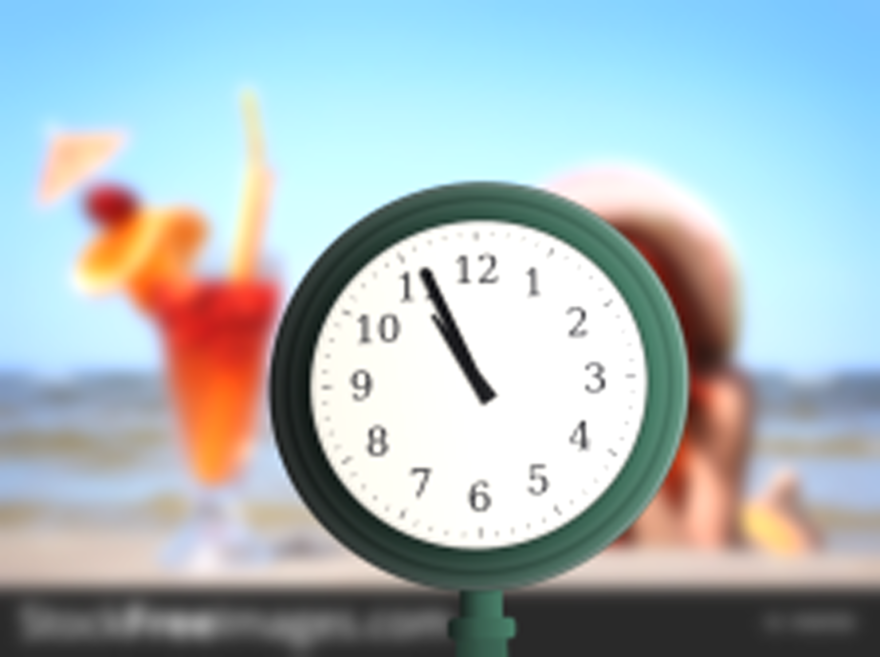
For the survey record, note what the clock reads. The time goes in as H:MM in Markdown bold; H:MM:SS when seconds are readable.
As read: **10:56**
